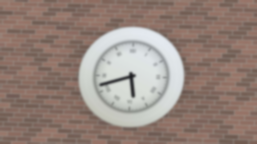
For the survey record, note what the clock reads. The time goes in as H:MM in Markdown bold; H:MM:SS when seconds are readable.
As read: **5:42**
